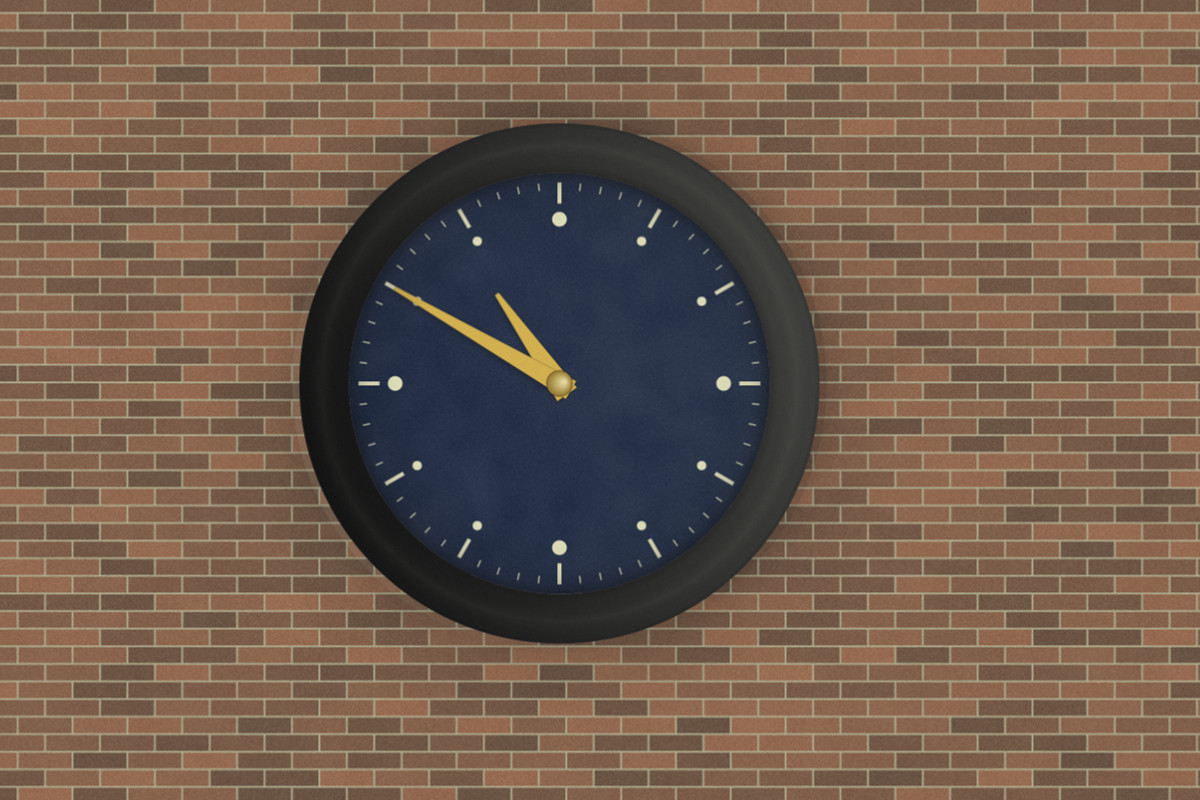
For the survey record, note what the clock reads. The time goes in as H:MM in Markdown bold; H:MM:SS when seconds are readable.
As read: **10:50**
